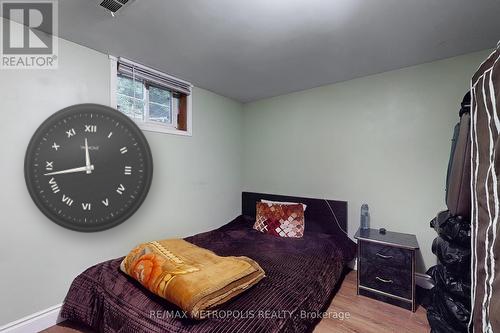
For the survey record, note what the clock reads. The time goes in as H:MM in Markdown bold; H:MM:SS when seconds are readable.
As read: **11:43**
